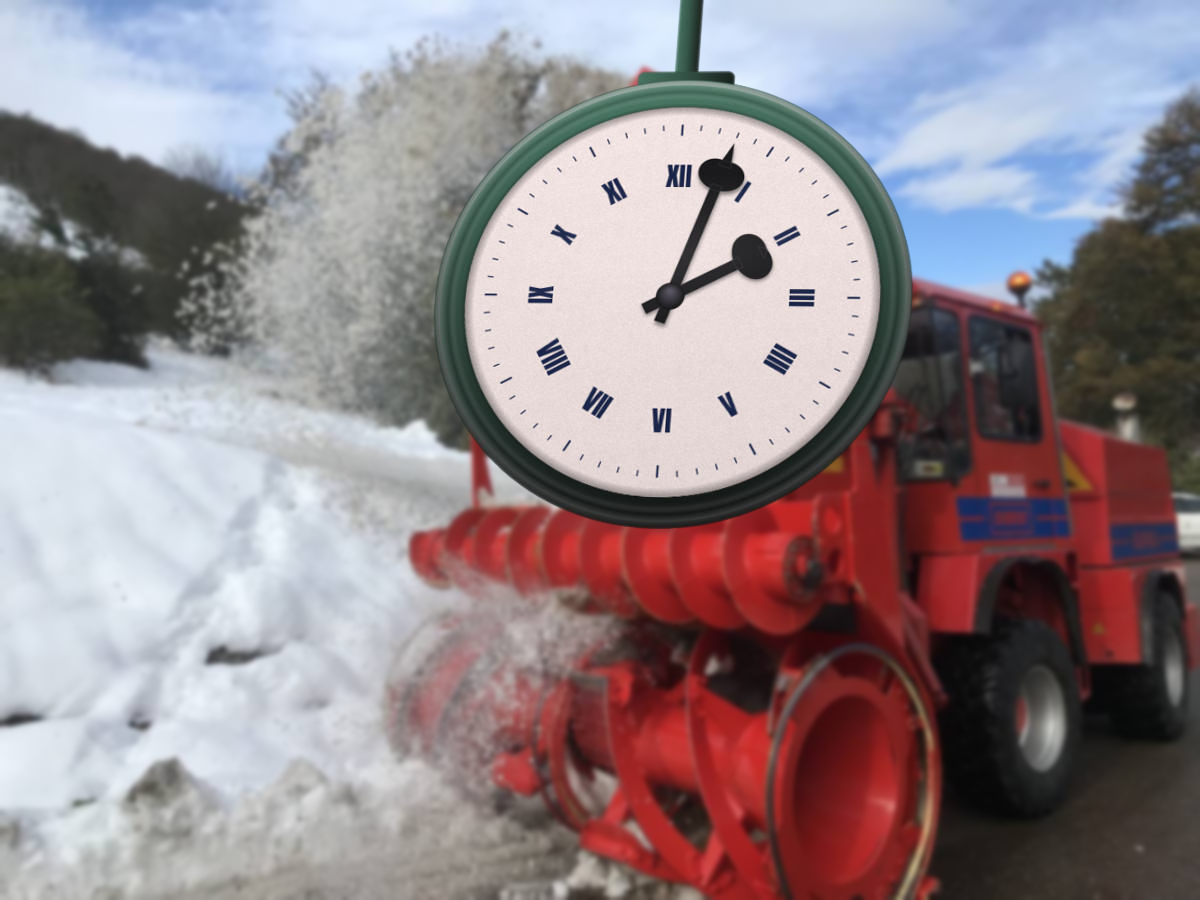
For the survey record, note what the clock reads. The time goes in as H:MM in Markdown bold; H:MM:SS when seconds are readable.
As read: **2:03**
